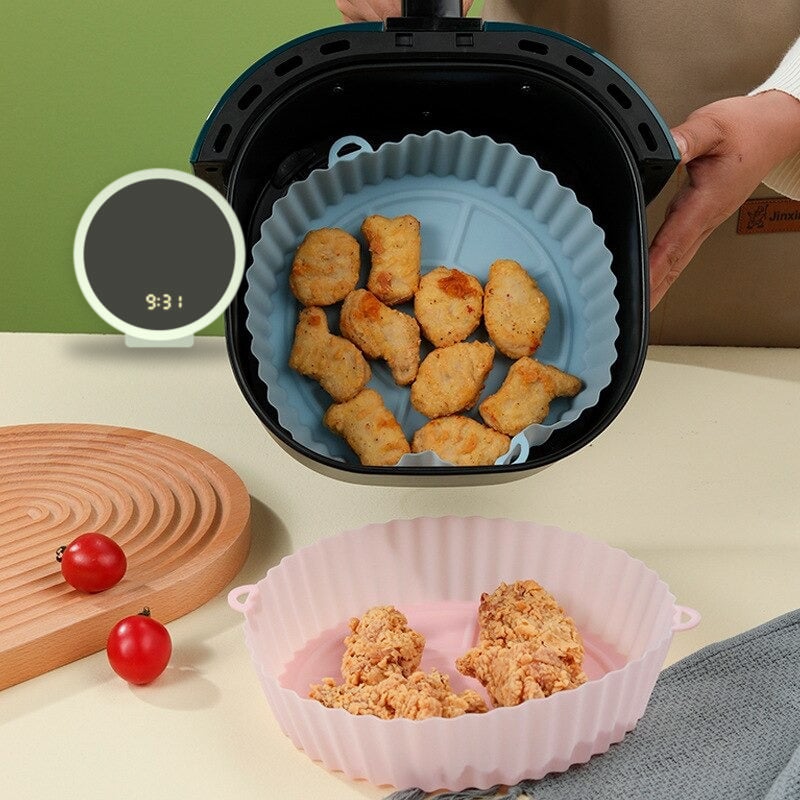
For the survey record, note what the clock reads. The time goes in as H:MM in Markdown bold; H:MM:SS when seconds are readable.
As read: **9:31**
